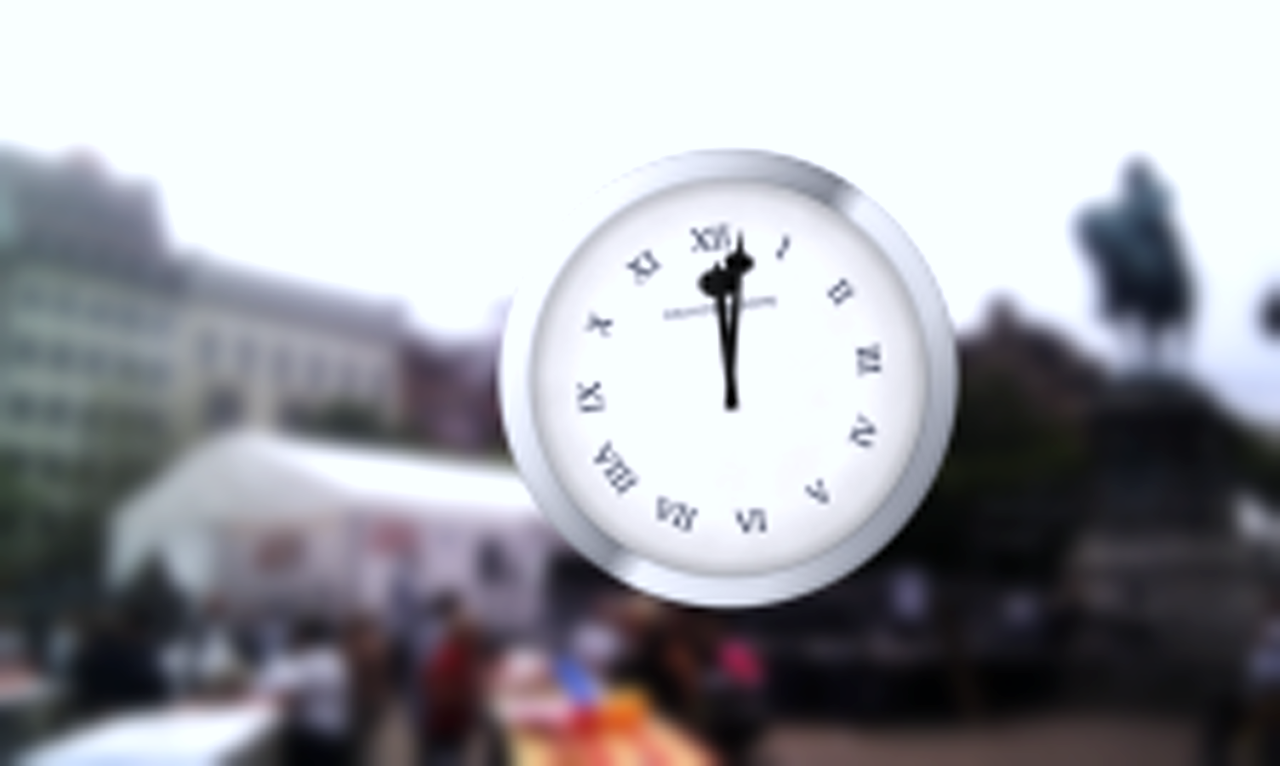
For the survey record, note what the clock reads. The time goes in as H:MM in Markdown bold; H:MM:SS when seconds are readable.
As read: **12:02**
